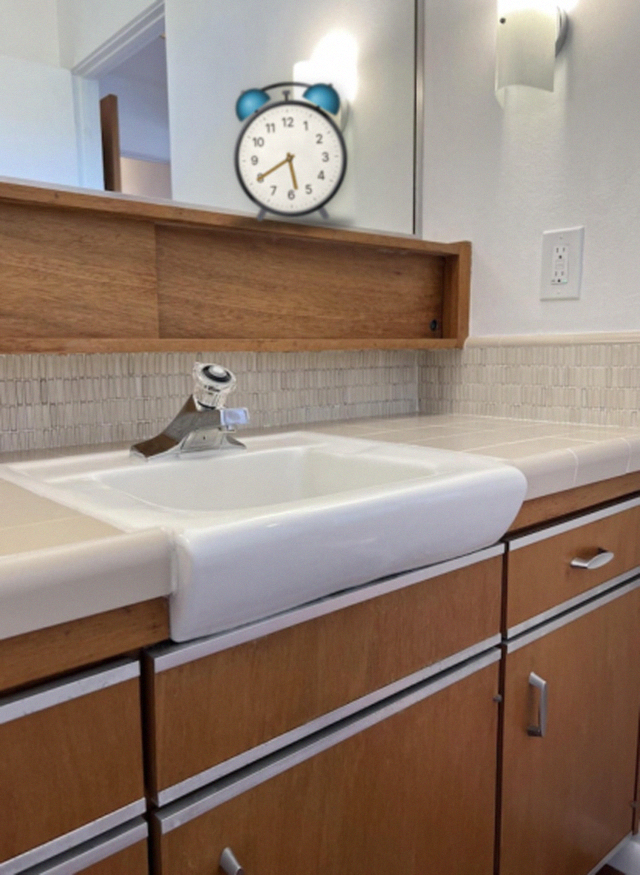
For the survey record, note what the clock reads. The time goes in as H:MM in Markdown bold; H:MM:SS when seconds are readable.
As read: **5:40**
